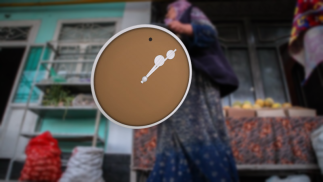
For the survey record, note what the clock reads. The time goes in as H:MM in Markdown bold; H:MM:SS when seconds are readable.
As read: **1:07**
